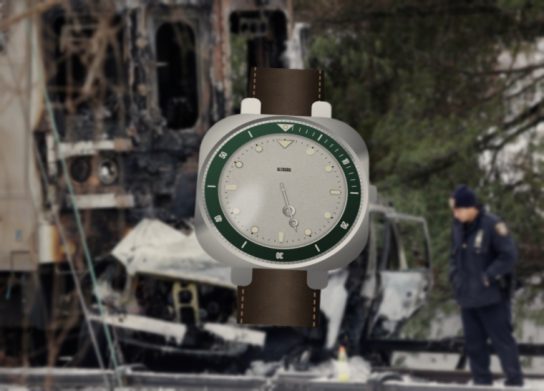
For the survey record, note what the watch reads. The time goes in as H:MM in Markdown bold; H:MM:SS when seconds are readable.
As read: **5:27**
